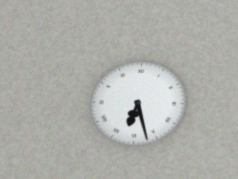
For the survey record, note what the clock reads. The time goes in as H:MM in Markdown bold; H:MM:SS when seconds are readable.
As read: **6:27**
